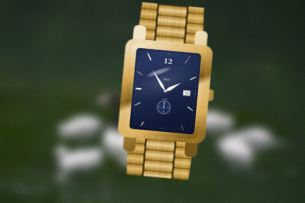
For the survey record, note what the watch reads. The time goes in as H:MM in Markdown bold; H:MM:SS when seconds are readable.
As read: **1:54**
